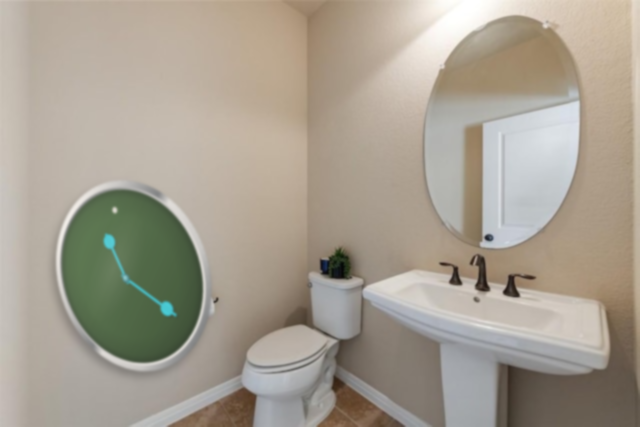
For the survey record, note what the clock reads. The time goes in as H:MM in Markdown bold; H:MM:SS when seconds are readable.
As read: **11:21**
